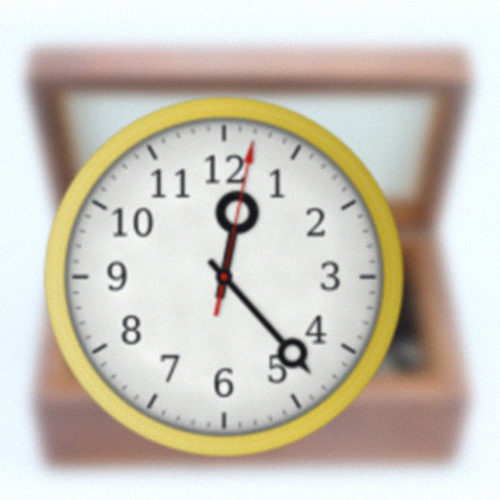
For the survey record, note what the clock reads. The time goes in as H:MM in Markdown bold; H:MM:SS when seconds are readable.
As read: **12:23:02**
